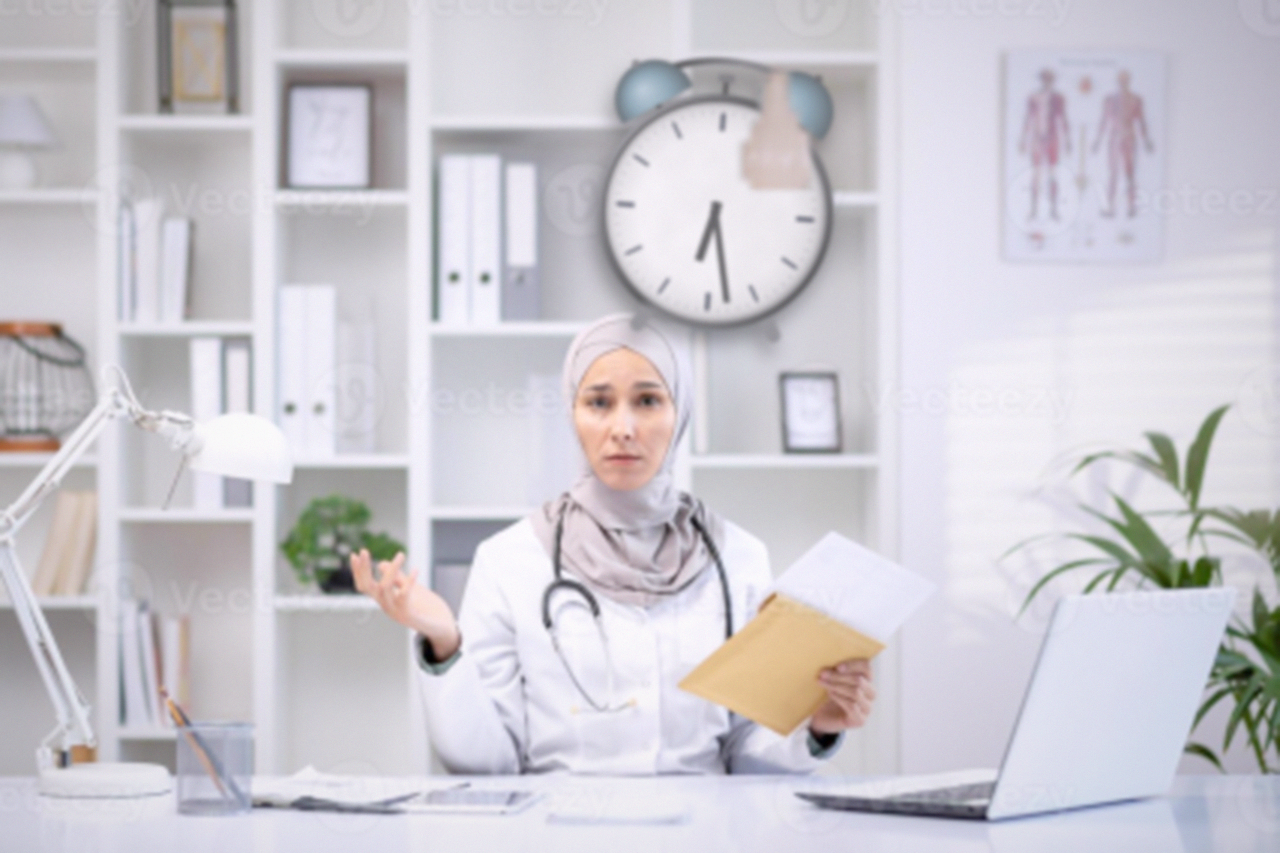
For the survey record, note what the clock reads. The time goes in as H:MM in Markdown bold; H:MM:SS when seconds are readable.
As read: **6:28**
